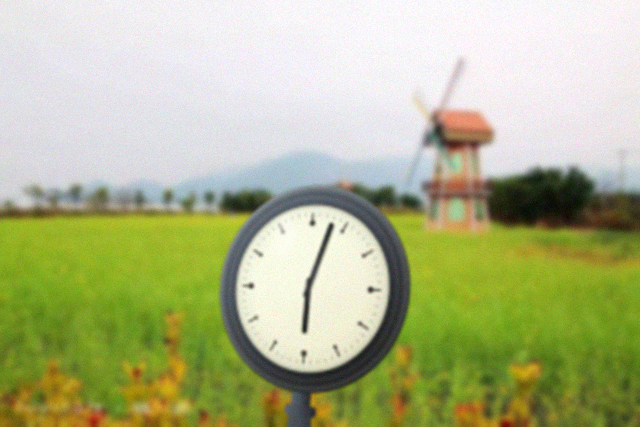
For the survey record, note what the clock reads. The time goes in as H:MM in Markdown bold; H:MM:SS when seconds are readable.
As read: **6:03**
